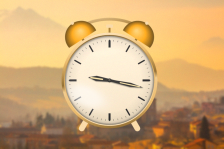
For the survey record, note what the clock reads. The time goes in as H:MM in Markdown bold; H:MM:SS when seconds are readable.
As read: **9:17**
